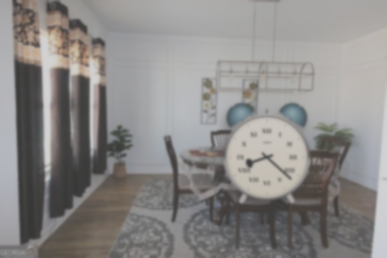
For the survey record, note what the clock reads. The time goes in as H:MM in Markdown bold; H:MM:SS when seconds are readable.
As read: **8:22**
